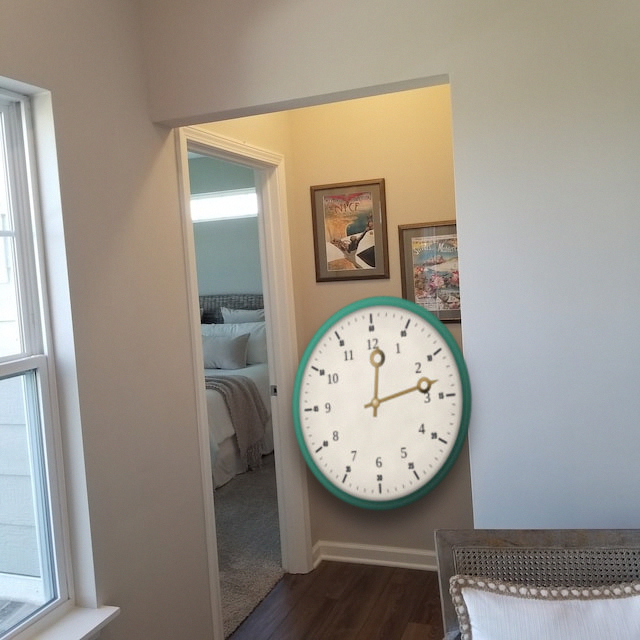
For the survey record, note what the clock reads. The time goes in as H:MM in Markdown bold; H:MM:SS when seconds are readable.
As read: **12:13**
